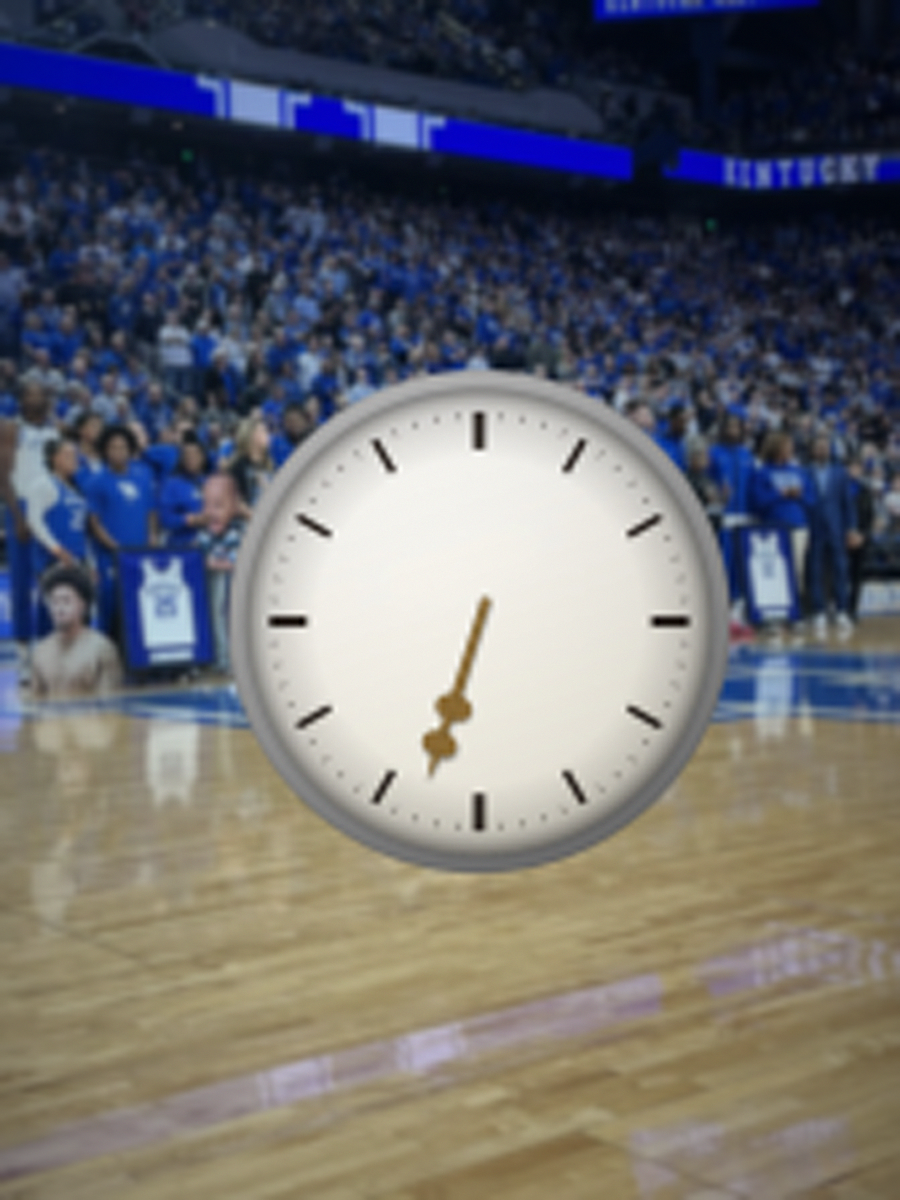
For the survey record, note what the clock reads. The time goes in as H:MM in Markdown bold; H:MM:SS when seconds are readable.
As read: **6:33**
